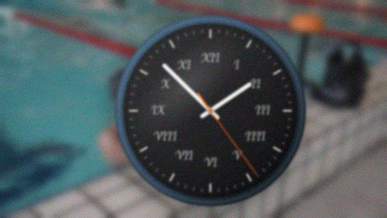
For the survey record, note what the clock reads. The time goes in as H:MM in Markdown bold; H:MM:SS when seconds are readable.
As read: **1:52:24**
